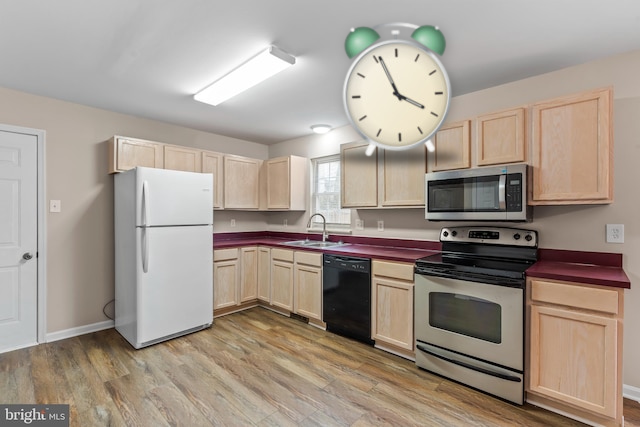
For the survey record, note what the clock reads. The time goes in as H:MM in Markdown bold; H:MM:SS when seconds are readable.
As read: **3:56**
